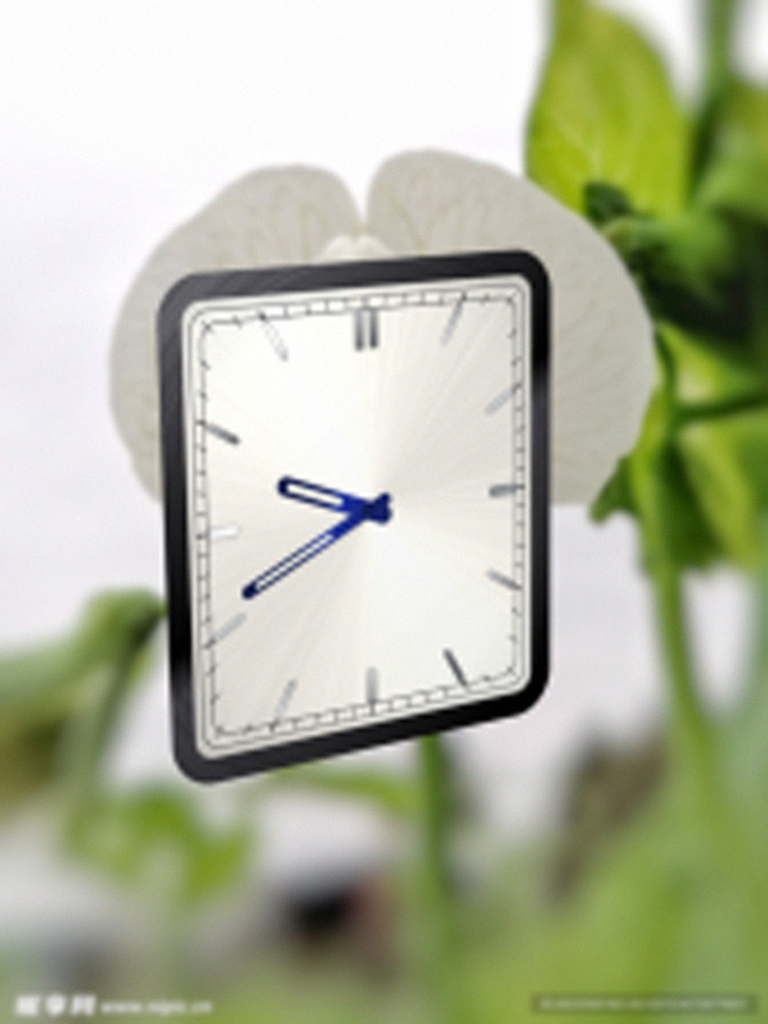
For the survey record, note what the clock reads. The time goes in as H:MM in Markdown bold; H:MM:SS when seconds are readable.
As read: **9:41**
